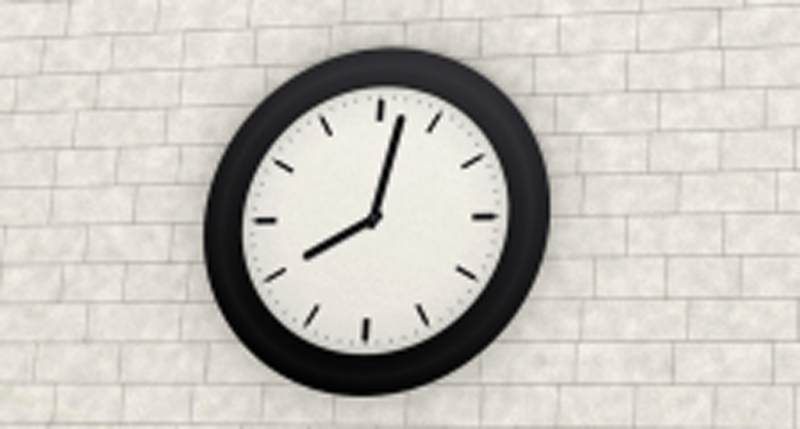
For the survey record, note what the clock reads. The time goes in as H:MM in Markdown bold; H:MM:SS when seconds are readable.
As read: **8:02**
